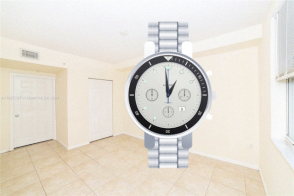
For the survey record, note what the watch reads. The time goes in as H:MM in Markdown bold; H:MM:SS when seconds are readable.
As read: **12:59**
